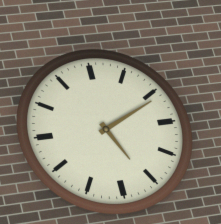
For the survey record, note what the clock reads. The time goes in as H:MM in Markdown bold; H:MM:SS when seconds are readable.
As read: **5:11**
